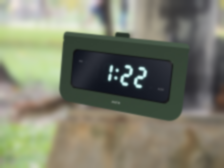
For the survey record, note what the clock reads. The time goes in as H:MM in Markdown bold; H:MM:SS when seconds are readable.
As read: **1:22**
